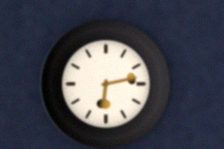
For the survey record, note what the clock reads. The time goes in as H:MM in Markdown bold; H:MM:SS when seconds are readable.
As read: **6:13**
